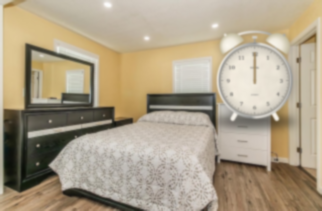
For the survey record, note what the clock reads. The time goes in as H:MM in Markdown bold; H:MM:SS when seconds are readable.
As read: **12:00**
